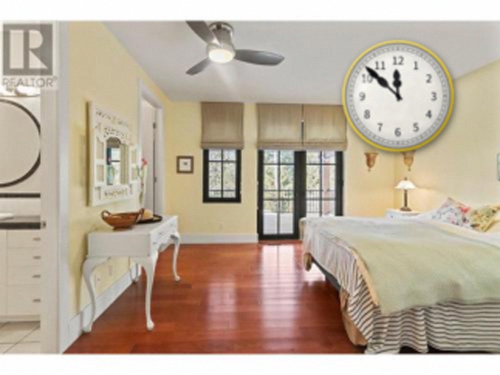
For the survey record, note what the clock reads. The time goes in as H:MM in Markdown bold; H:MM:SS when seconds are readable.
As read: **11:52**
